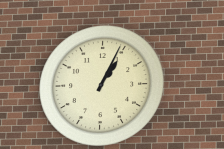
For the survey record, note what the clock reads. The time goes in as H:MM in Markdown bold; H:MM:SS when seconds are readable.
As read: **1:04**
